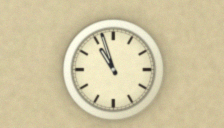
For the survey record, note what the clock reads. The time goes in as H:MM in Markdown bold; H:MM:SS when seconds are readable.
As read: **10:57**
